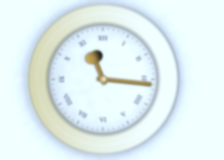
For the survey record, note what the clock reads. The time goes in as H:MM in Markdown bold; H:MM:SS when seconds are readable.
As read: **11:16**
